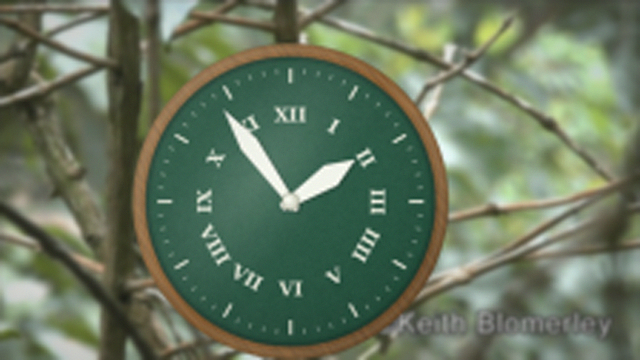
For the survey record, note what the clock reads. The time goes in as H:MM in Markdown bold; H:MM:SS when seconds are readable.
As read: **1:54**
